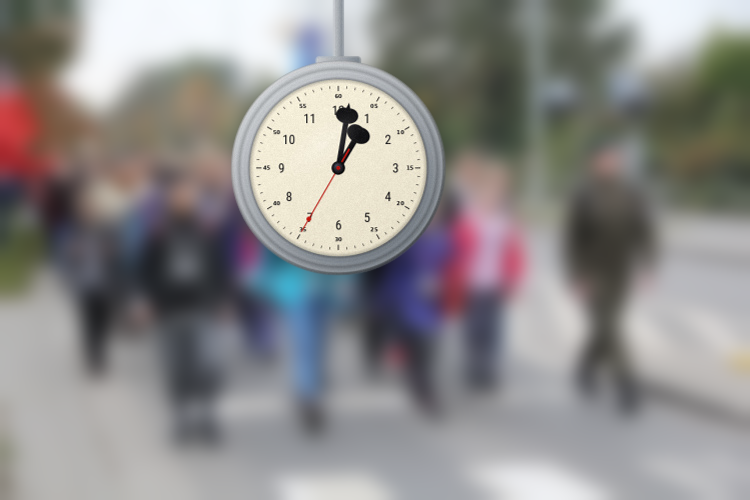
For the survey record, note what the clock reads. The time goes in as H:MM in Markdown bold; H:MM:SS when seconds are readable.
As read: **1:01:35**
